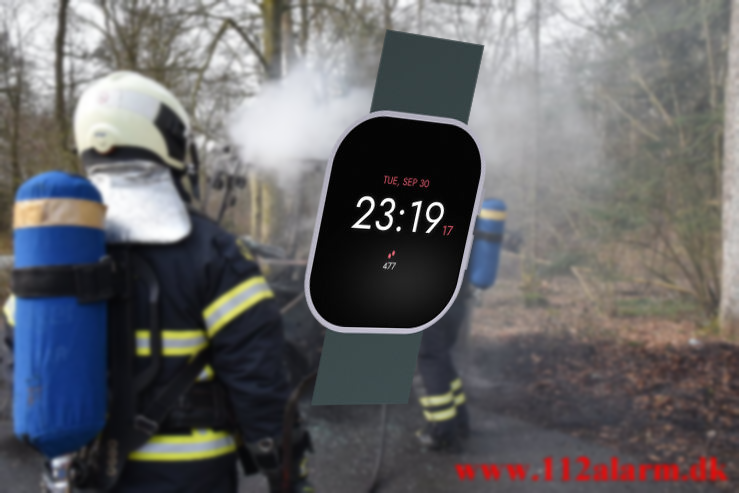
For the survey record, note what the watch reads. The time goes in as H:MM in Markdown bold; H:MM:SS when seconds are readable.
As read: **23:19:17**
